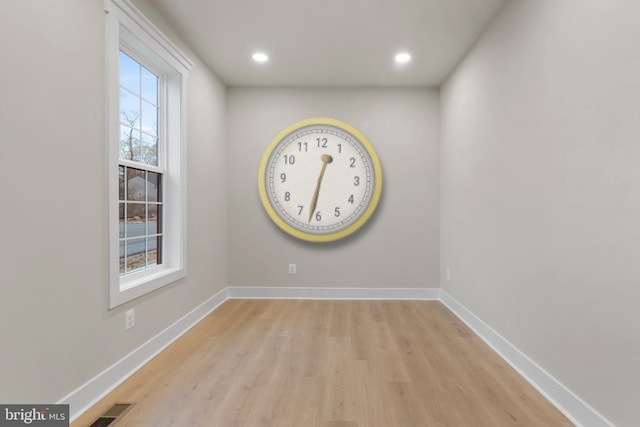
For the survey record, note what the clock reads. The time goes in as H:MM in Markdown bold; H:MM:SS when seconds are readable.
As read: **12:32**
